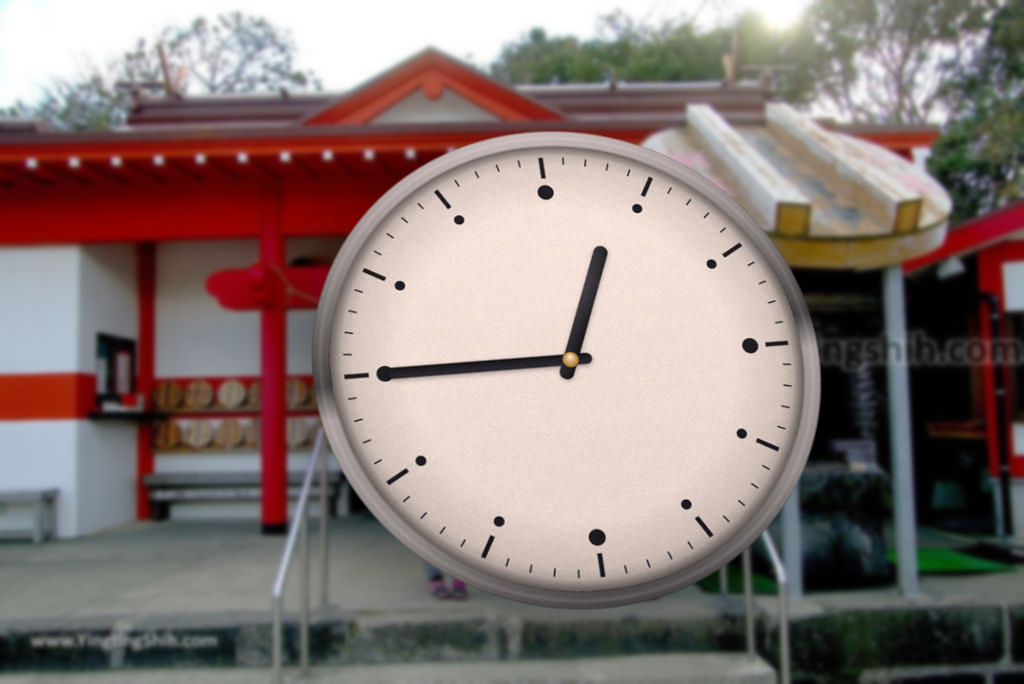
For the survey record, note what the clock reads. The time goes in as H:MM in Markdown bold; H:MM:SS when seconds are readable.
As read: **12:45**
